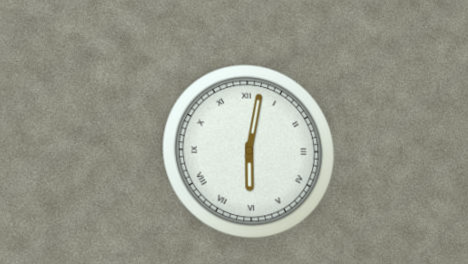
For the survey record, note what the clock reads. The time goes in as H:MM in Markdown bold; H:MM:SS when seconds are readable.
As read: **6:02**
